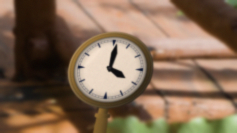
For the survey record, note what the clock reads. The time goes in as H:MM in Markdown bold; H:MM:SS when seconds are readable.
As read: **4:01**
